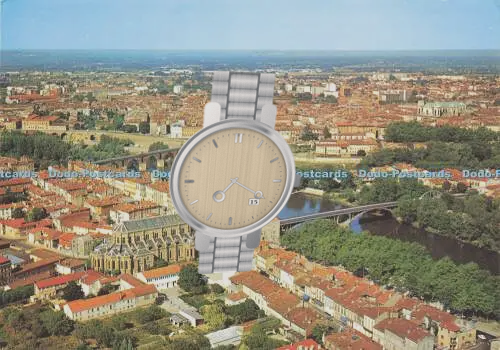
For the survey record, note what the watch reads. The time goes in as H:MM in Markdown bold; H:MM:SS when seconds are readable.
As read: **7:20**
